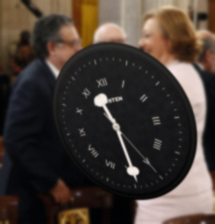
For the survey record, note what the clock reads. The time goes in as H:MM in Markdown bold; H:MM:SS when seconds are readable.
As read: **11:29:25**
